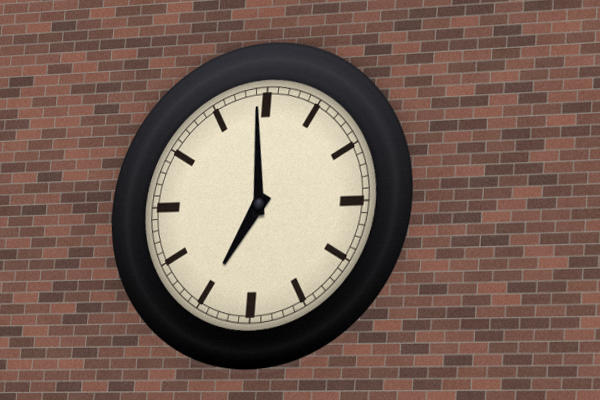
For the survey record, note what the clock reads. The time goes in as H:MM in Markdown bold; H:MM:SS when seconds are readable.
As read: **6:59**
